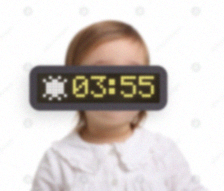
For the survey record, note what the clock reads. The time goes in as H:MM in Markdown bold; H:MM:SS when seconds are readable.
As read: **3:55**
